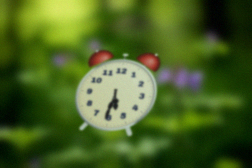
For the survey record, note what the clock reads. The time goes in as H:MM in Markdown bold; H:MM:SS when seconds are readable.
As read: **5:31**
